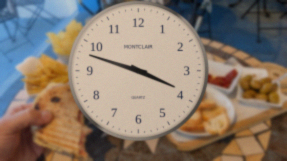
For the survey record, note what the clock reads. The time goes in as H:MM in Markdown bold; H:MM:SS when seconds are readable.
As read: **3:48**
